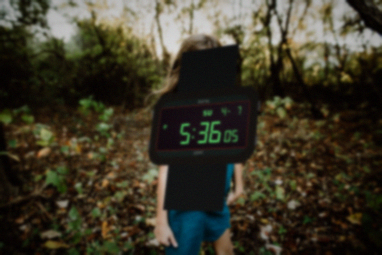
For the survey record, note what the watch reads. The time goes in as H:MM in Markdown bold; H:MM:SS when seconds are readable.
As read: **5:36**
